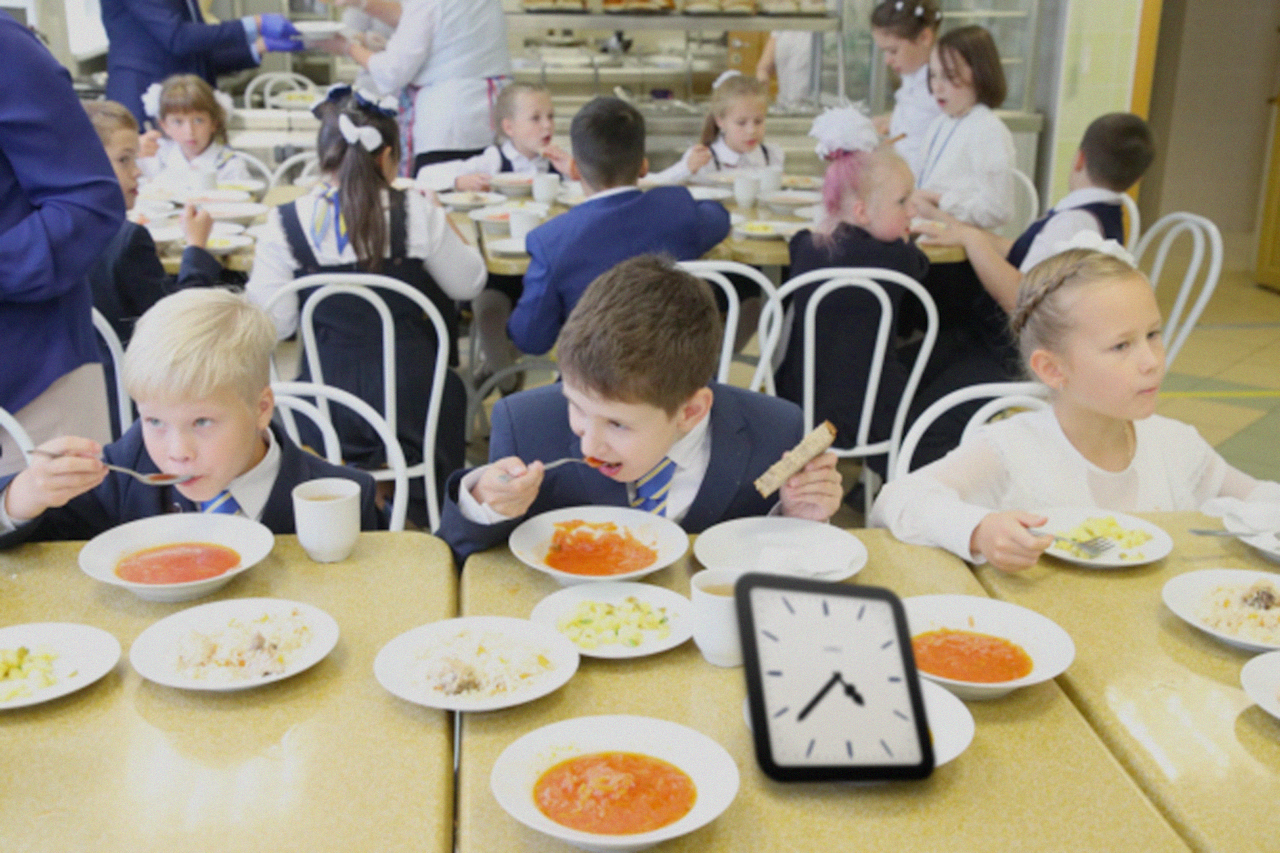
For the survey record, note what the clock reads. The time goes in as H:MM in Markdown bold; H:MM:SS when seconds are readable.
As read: **4:38**
